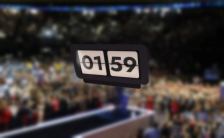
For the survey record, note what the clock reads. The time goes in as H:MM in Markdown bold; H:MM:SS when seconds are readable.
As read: **1:59**
